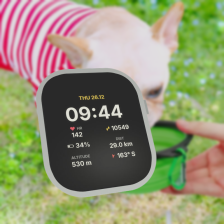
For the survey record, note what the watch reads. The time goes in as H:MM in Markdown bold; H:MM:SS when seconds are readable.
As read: **9:44**
